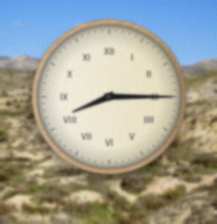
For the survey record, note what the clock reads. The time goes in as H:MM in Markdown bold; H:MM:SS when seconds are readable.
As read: **8:15**
